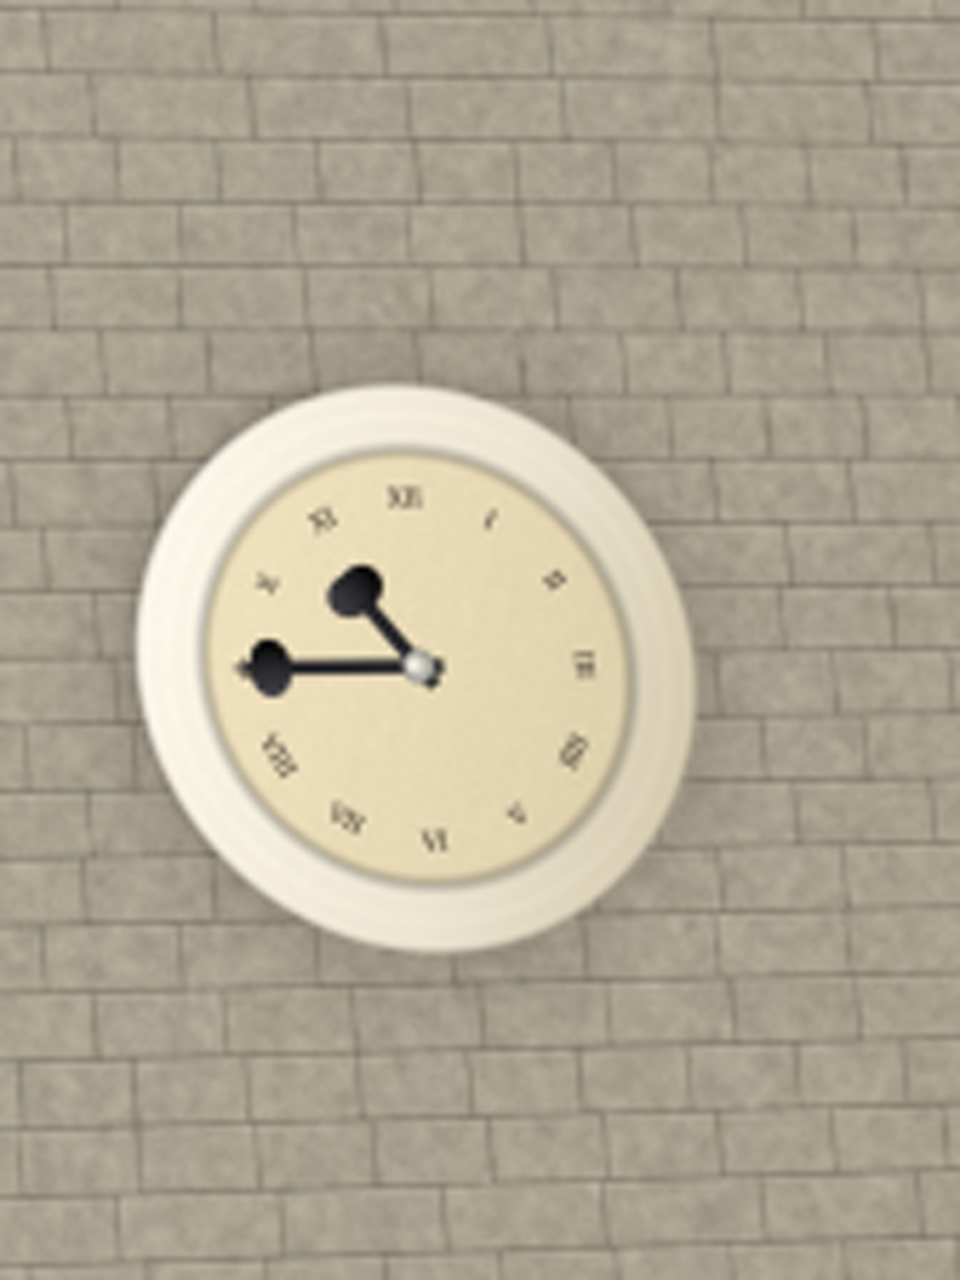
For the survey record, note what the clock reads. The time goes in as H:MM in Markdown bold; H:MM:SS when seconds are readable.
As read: **10:45**
